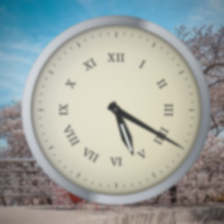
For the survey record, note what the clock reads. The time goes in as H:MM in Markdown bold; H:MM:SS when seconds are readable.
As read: **5:20**
